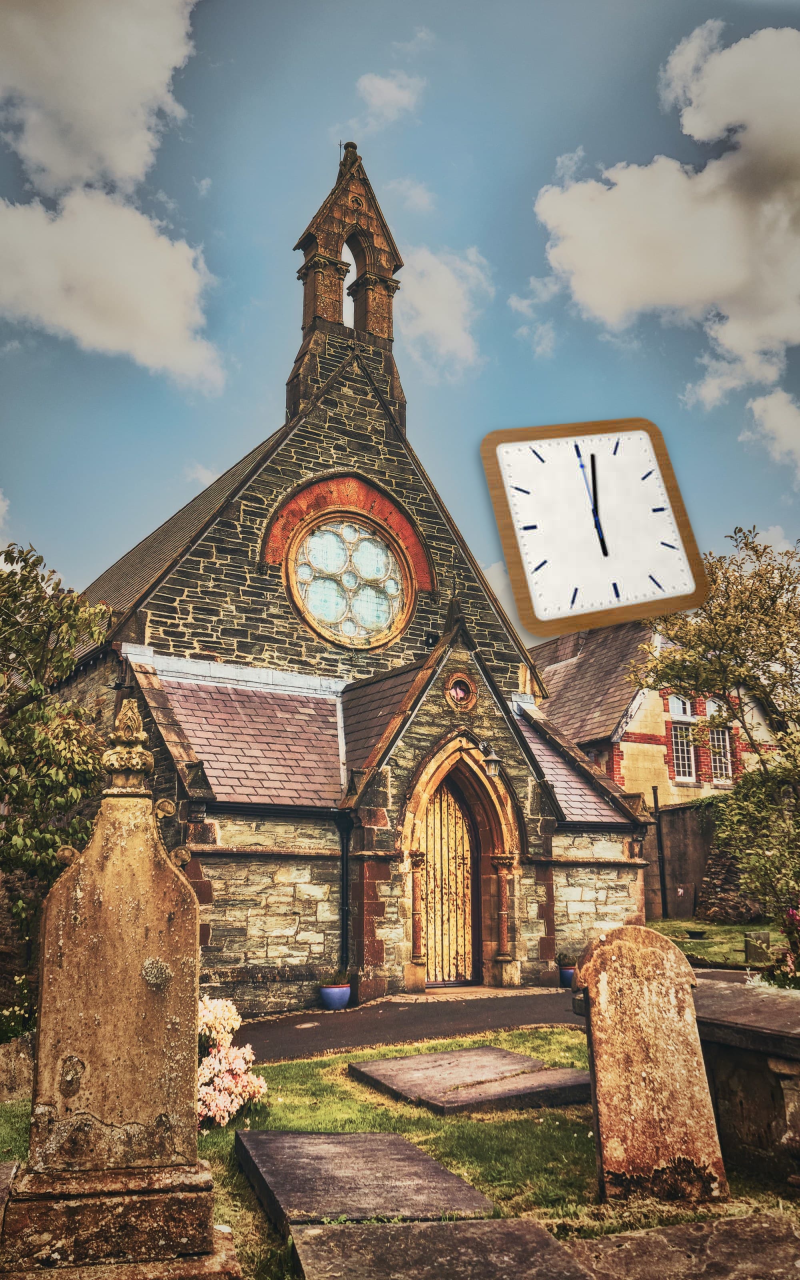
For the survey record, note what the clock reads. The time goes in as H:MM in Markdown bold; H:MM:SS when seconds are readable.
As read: **6:02:00**
